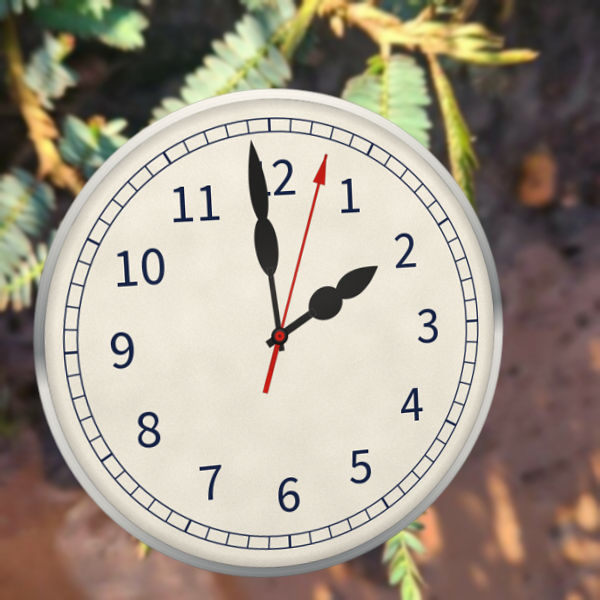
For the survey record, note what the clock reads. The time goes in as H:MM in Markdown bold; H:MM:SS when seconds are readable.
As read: **1:59:03**
